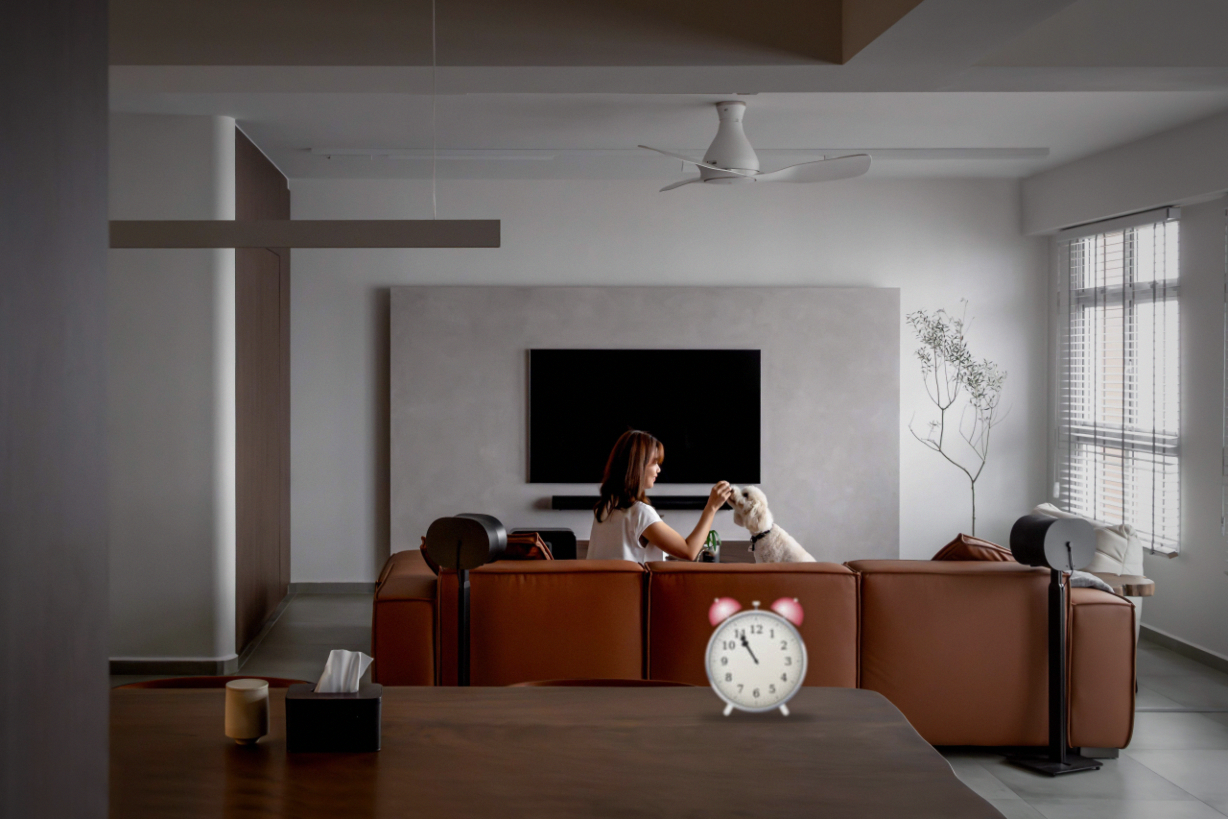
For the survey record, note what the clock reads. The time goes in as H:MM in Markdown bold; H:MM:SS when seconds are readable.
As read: **10:55**
